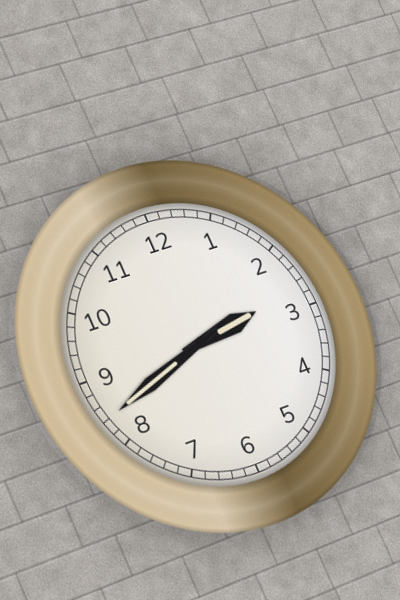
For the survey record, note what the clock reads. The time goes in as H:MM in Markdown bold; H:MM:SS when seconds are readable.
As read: **2:42**
